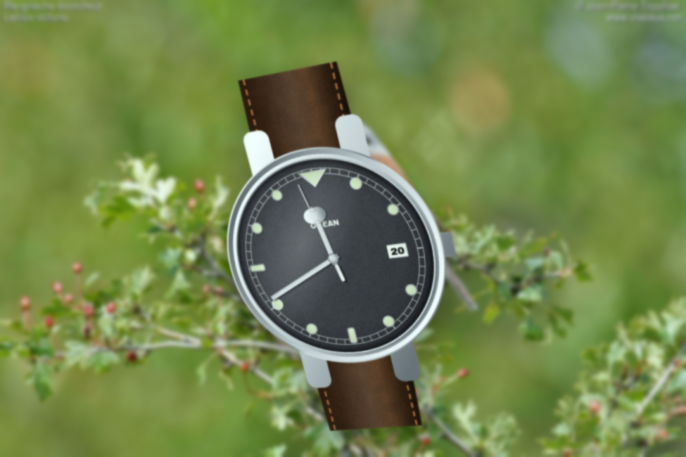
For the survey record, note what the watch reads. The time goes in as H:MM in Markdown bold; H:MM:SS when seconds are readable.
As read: **11:40:58**
